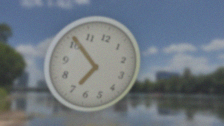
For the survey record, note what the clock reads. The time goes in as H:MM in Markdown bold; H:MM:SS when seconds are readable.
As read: **6:51**
